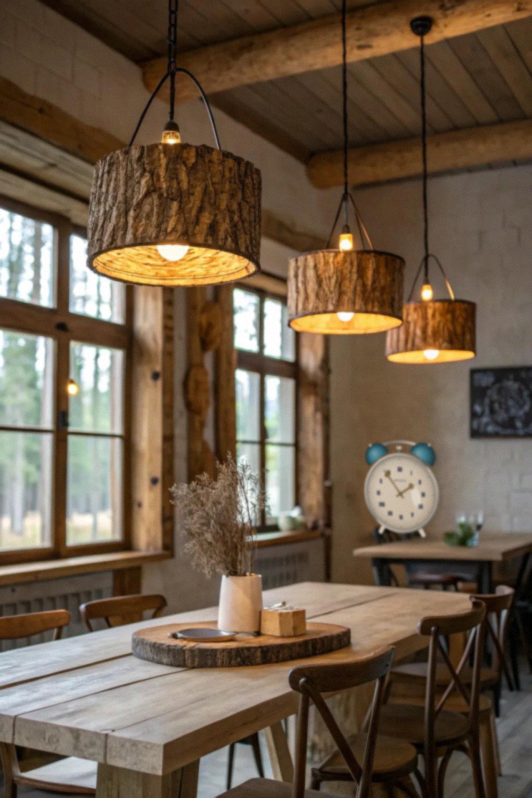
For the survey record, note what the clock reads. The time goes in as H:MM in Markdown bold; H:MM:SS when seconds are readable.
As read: **1:54**
